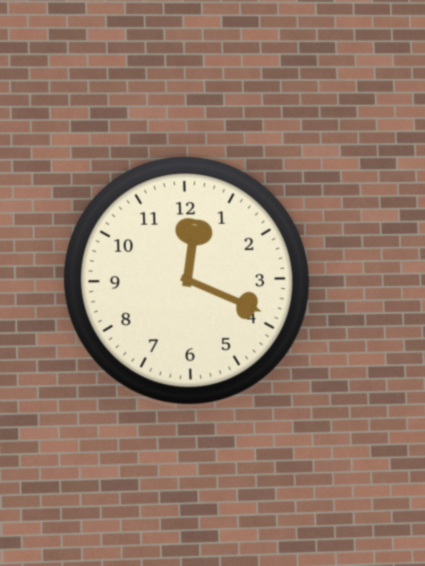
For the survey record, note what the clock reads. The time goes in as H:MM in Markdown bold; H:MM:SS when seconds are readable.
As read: **12:19**
